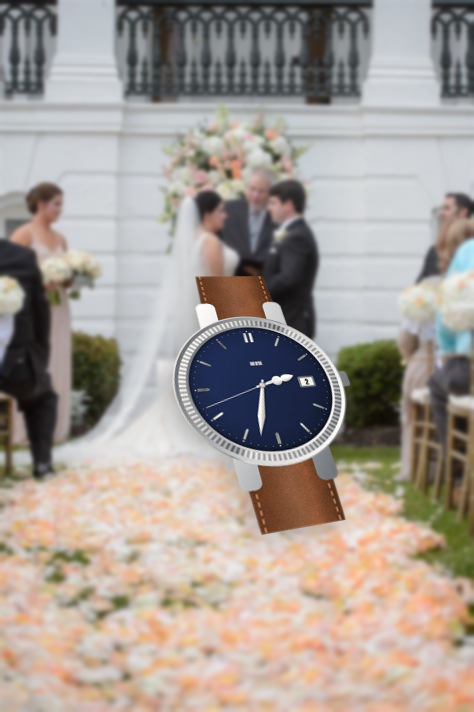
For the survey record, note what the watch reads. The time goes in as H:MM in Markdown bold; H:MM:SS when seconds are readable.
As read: **2:32:42**
